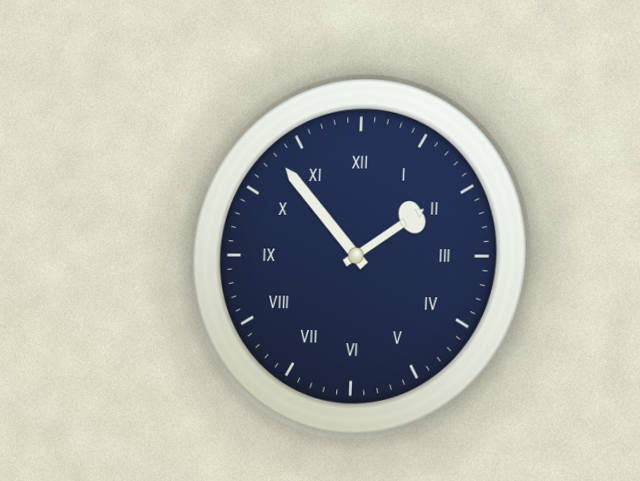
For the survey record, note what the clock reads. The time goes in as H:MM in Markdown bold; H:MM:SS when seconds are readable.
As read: **1:53**
